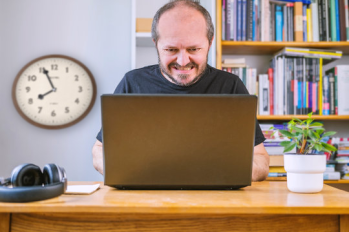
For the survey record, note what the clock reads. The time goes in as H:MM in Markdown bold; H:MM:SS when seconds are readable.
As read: **7:56**
